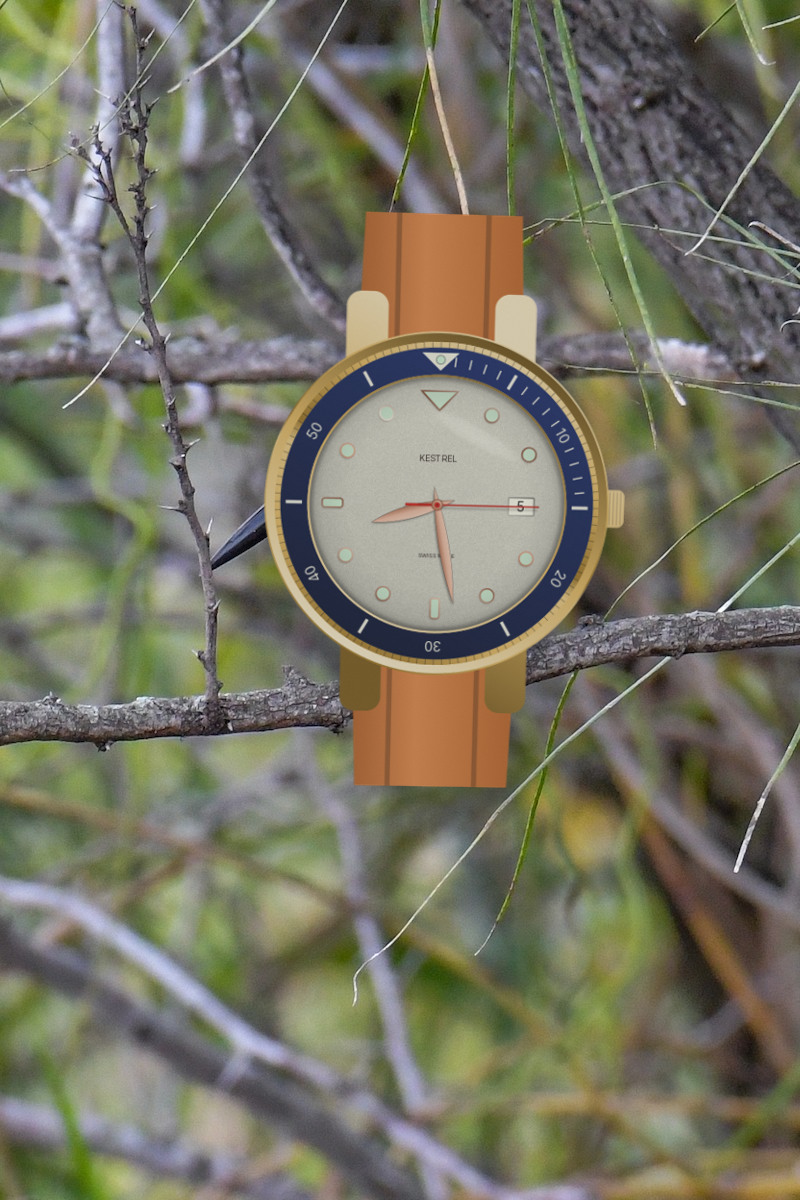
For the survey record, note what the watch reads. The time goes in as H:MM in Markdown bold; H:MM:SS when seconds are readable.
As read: **8:28:15**
